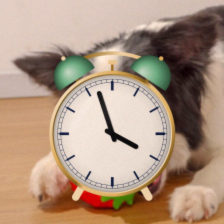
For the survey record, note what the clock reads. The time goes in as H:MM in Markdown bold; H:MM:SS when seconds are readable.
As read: **3:57**
